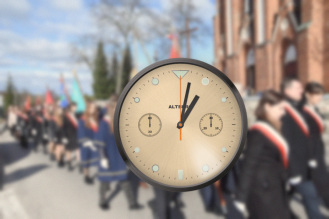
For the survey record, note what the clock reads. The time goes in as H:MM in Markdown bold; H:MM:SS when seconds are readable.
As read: **1:02**
